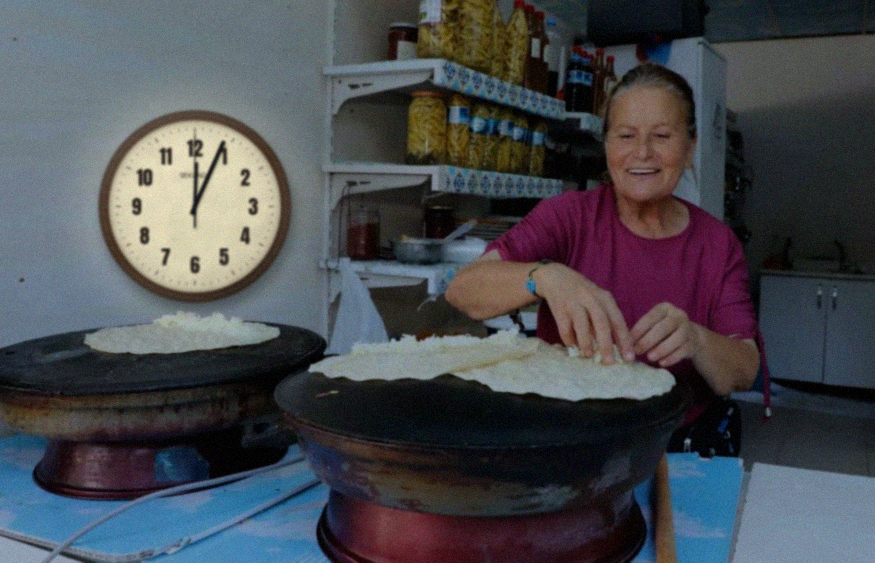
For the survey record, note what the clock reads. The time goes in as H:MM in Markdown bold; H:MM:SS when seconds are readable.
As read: **12:04:00**
